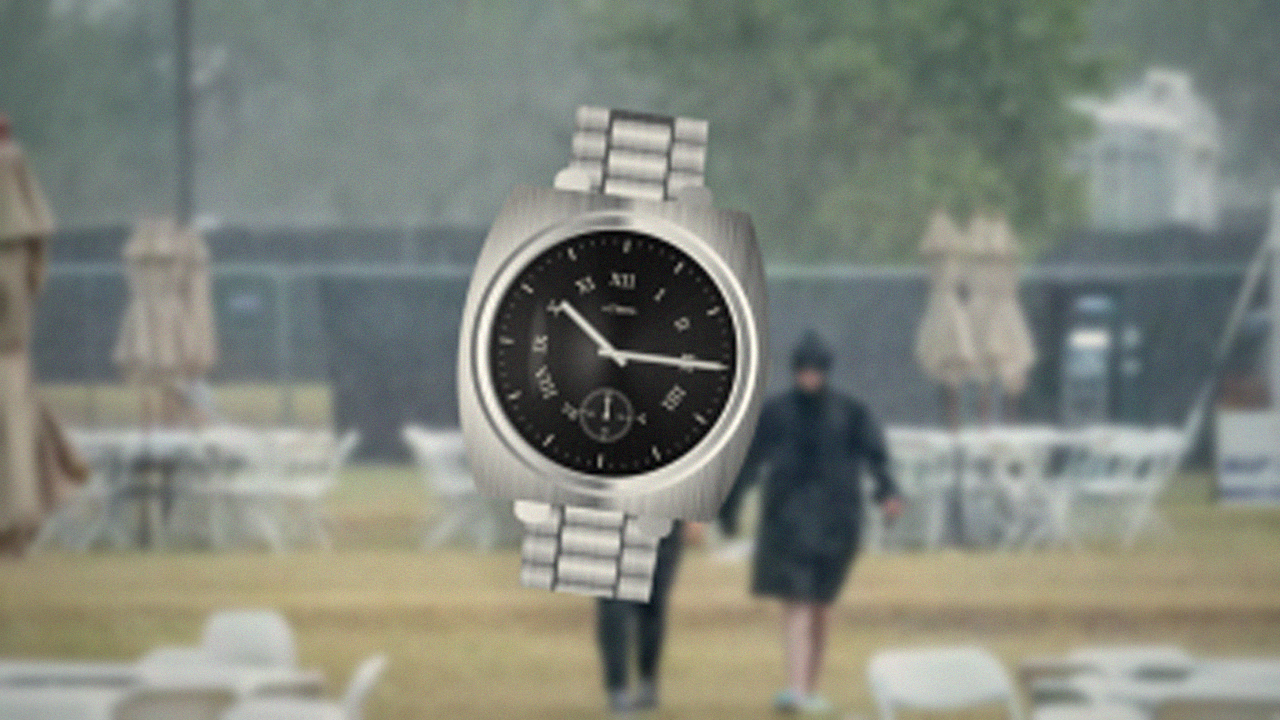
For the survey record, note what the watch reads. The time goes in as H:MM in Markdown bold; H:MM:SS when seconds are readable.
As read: **10:15**
